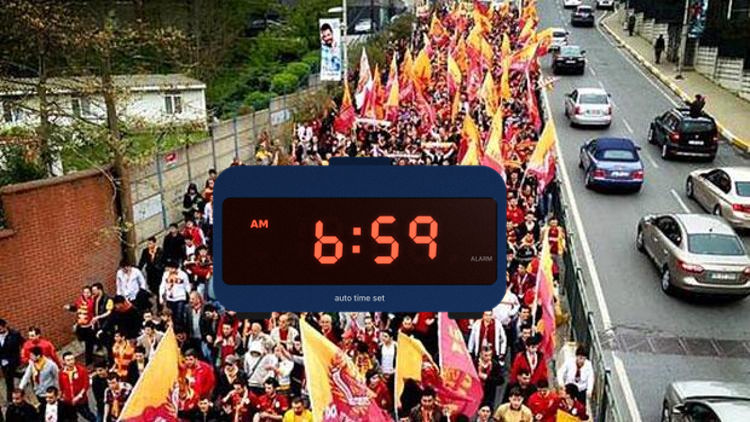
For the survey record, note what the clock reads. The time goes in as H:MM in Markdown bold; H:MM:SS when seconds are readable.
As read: **6:59**
